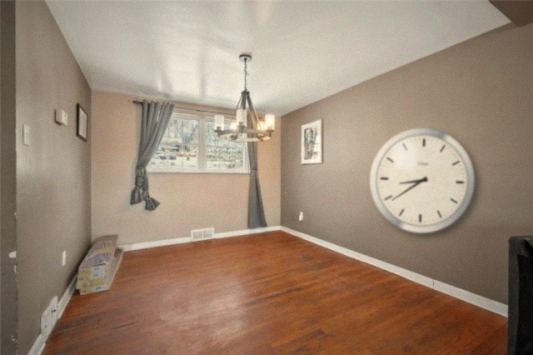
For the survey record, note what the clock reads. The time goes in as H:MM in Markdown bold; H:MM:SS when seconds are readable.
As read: **8:39**
